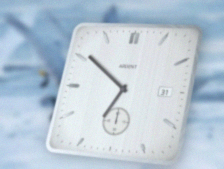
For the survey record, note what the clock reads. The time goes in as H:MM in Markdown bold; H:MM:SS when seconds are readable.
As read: **6:51**
